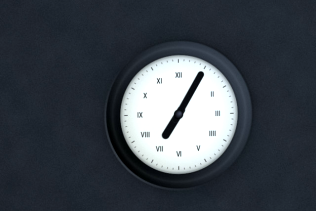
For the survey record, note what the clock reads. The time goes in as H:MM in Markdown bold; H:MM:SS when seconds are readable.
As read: **7:05**
